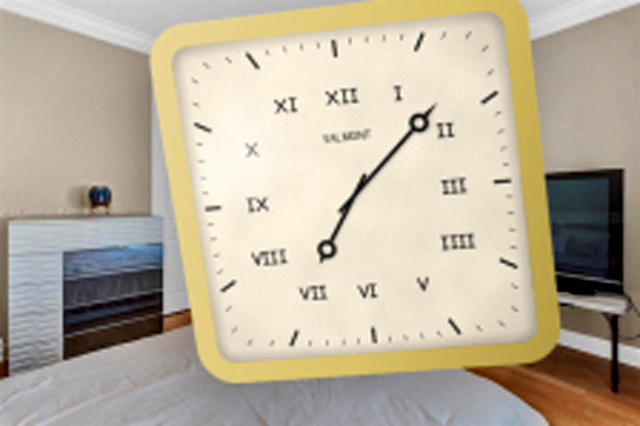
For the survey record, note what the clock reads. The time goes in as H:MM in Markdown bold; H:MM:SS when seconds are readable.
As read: **7:08**
